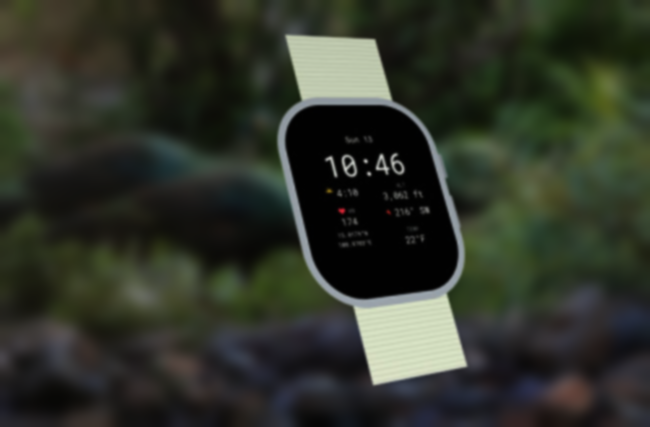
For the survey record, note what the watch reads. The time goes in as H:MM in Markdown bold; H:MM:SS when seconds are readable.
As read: **10:46**
